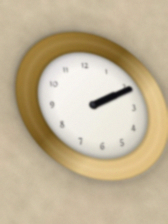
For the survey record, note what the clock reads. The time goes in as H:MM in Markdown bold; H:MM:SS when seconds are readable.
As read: **2:11**
